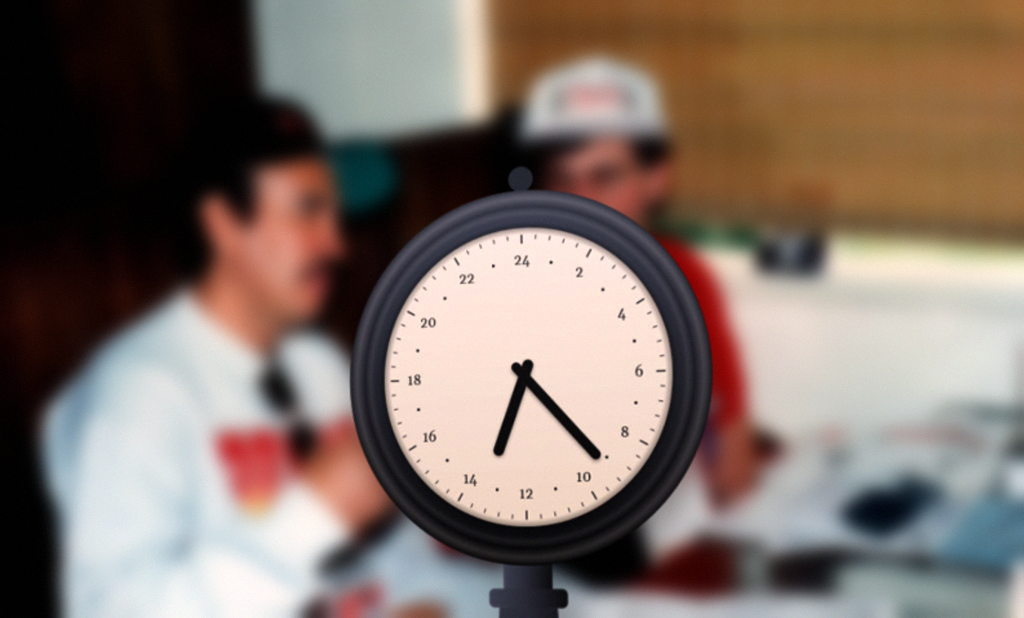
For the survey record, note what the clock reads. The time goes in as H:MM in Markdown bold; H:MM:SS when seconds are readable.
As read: **13:23**
